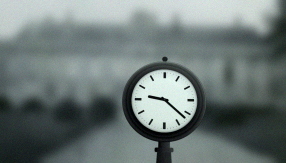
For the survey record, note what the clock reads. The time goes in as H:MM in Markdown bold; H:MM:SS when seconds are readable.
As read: **9:22**
